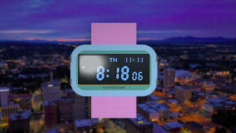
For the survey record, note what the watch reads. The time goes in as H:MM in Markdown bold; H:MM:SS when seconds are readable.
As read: **8:18:06**
